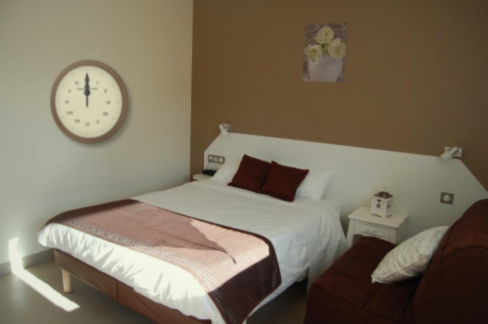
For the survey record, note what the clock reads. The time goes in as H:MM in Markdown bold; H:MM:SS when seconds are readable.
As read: **12:00**
